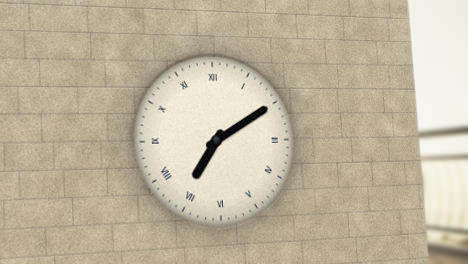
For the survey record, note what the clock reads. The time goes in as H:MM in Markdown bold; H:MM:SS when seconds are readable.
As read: **7:10**
